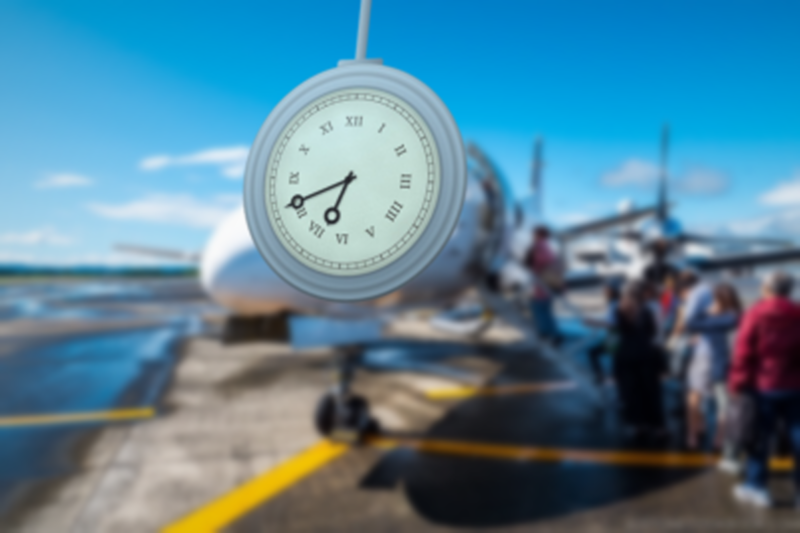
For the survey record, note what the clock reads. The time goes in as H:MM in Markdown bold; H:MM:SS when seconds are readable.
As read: **6:41**
